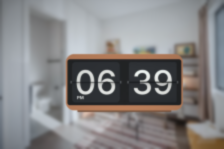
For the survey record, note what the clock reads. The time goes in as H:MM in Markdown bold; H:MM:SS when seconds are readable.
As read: **6:39**
